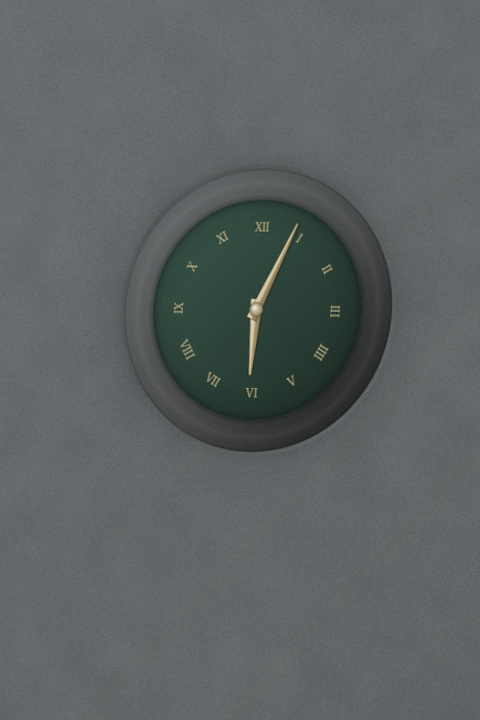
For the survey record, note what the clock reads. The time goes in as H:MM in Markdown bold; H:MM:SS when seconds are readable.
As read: **6:04**
